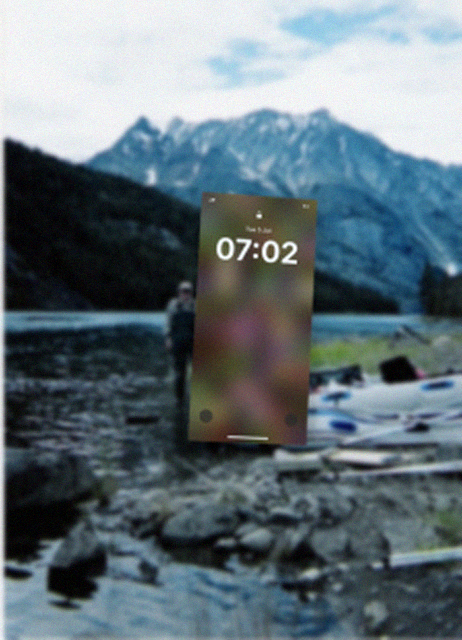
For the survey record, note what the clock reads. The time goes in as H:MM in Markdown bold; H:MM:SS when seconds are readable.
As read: **7:02**
